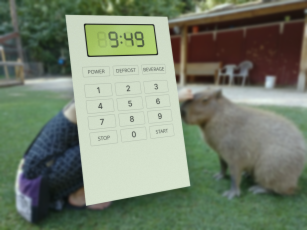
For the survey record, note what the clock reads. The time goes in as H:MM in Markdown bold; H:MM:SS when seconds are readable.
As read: **9:49**
